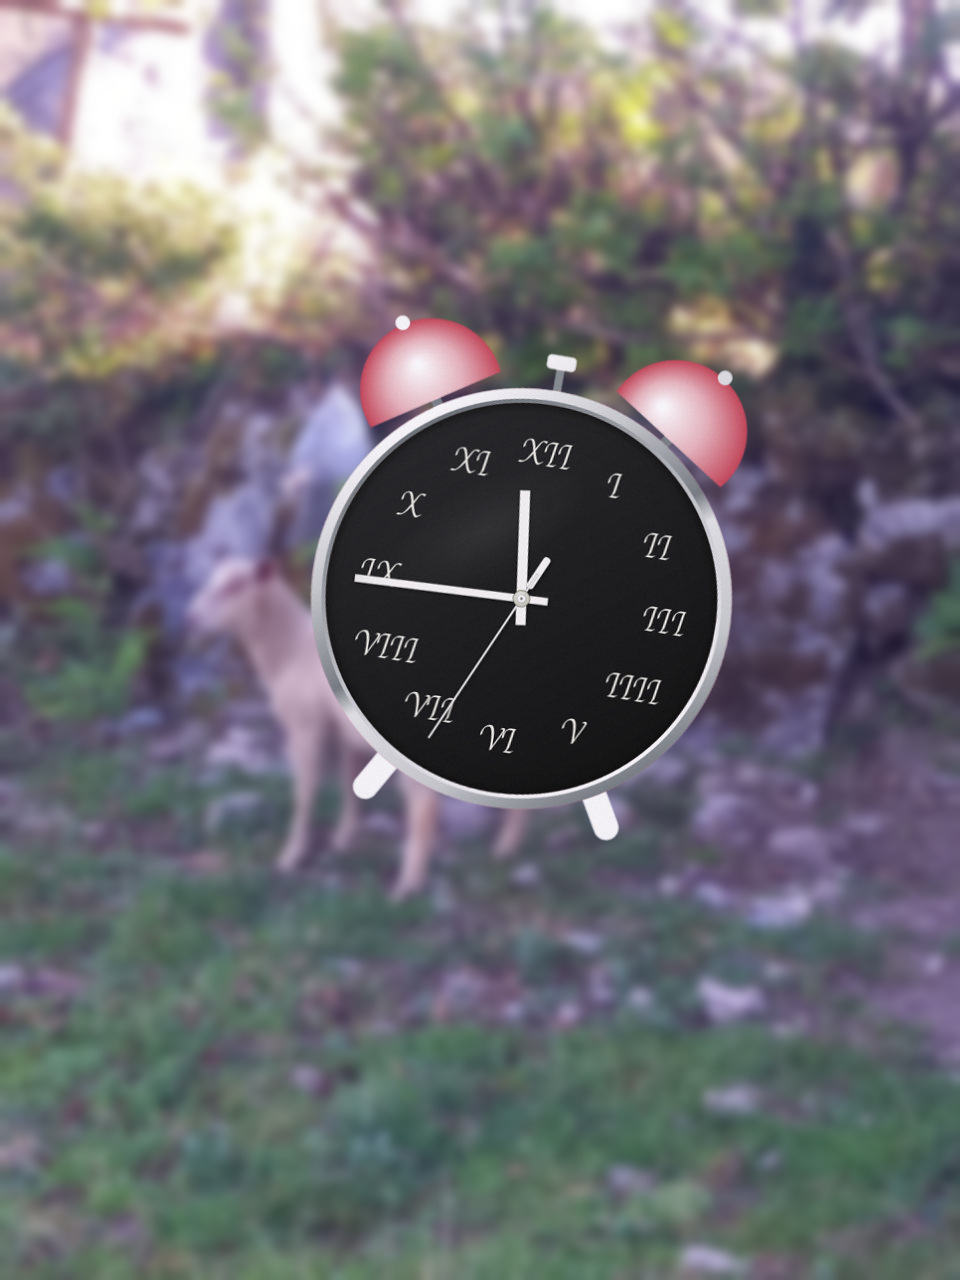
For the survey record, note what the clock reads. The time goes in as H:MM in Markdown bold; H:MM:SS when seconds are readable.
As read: **11:44:34**
